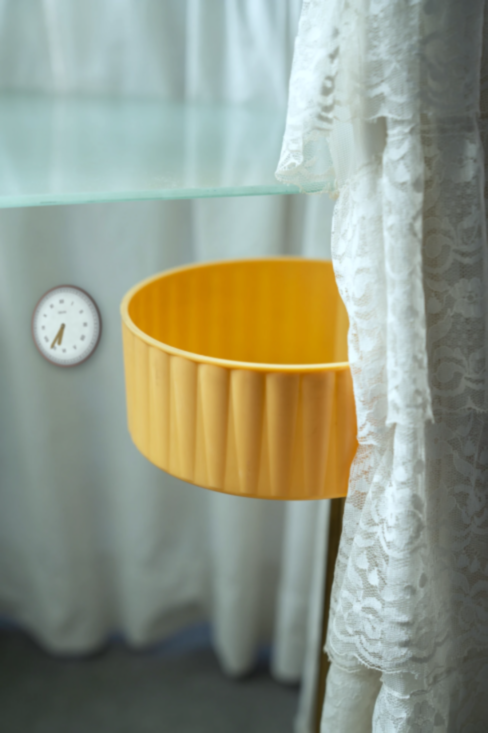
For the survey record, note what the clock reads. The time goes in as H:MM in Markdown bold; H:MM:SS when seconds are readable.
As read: **6:36**
